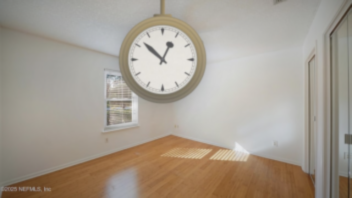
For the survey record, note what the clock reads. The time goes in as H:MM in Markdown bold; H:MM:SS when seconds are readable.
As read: **12:52**
